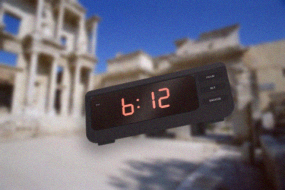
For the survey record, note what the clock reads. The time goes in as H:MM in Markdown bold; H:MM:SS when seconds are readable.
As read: **6:12**
